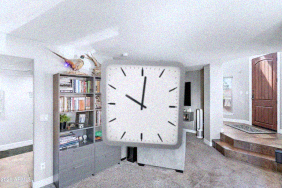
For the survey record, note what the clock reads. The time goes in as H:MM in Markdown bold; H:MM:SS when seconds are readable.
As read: **10:01**
